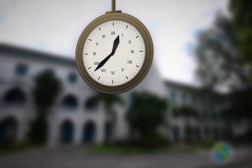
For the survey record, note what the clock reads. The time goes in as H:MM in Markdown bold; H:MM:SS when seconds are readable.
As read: **12:38**
